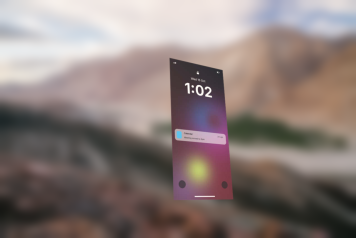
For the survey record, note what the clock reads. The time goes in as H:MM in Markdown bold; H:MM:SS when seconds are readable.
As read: **1:02**
